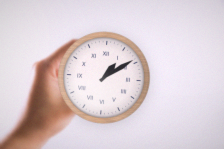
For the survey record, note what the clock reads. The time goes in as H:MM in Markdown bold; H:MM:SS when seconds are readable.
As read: **1:09**
